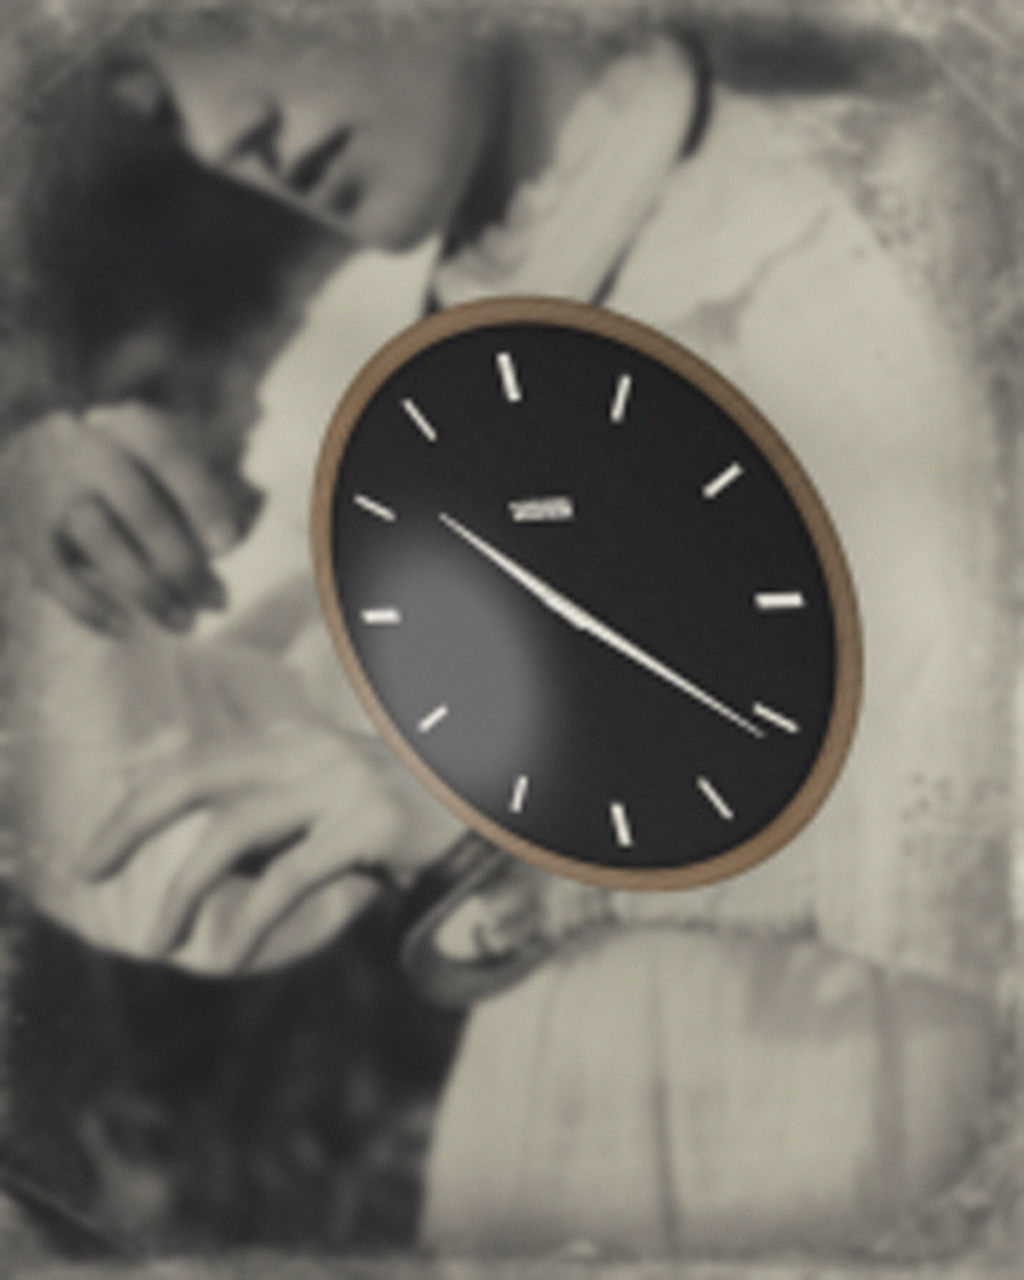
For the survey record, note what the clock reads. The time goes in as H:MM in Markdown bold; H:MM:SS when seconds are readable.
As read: **10:21**
